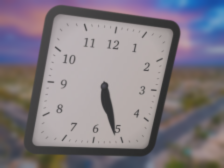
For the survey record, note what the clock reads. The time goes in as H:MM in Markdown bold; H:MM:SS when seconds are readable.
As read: **5:26**
